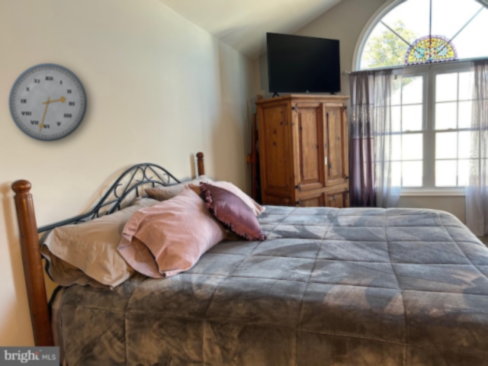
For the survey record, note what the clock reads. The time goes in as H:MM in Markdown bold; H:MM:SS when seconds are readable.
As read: **2:32**
